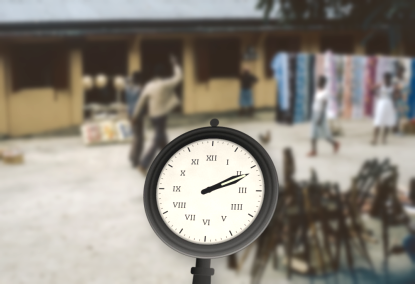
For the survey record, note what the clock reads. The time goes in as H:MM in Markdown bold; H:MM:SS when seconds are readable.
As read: **2:11**
